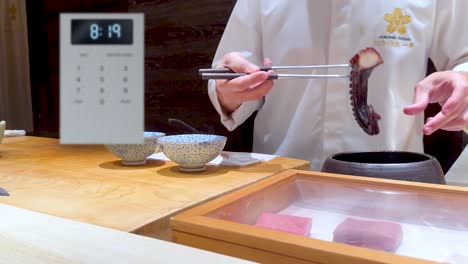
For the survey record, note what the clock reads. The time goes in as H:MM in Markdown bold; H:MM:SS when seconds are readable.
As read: **8:19**
